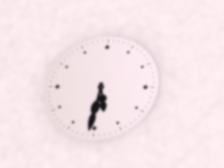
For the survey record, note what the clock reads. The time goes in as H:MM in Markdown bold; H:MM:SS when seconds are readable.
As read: **5:31**
